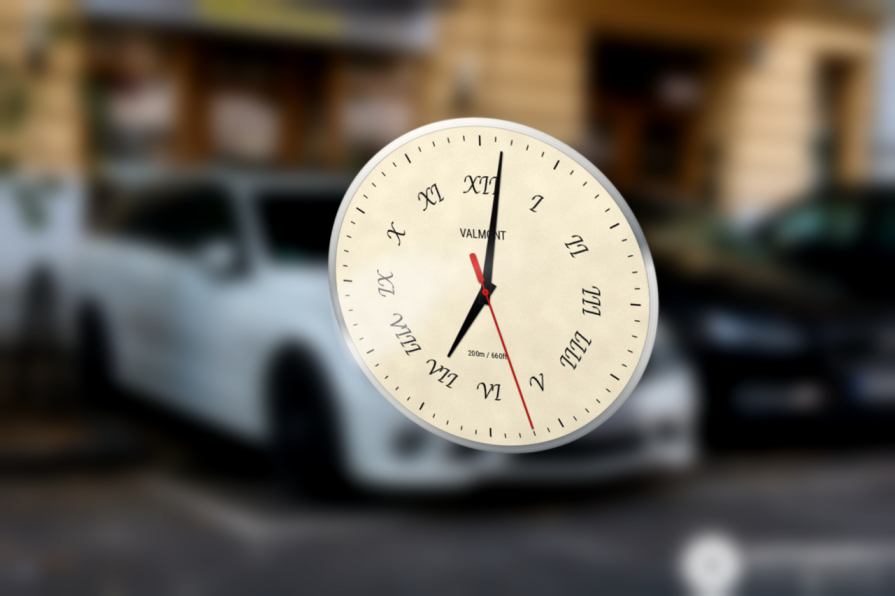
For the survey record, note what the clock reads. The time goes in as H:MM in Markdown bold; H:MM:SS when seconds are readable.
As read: **7:01:27**
